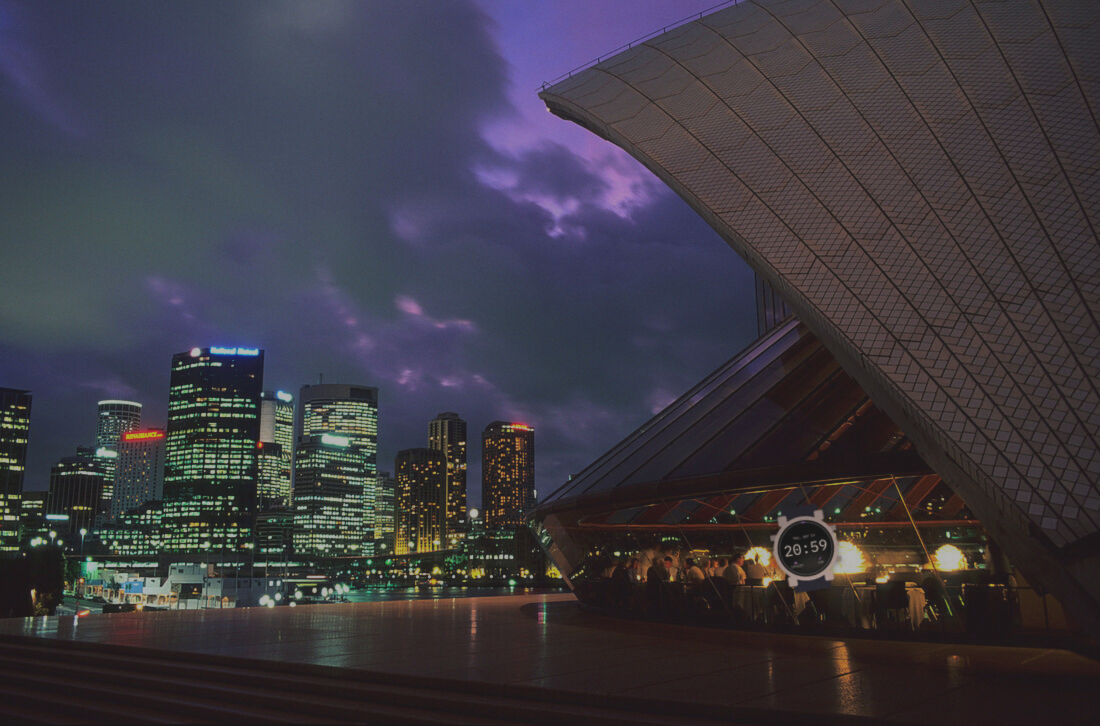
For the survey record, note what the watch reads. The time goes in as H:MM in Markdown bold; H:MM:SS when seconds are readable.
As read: **20:59**
